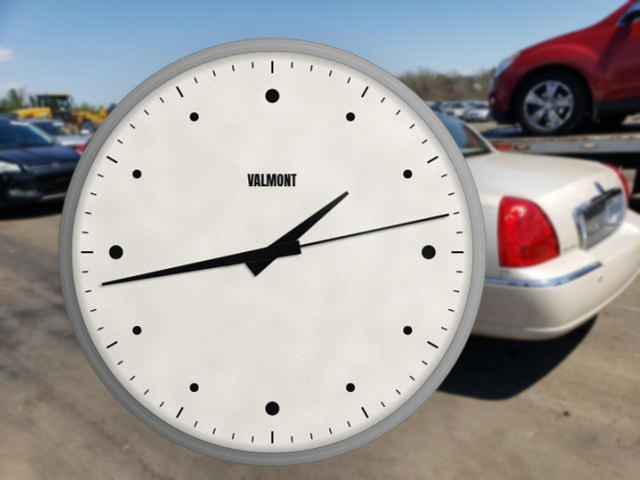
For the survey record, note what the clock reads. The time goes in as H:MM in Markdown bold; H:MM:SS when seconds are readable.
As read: **1:43:13**
